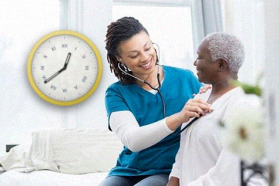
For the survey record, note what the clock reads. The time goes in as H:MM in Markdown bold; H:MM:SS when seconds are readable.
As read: **12:39**
